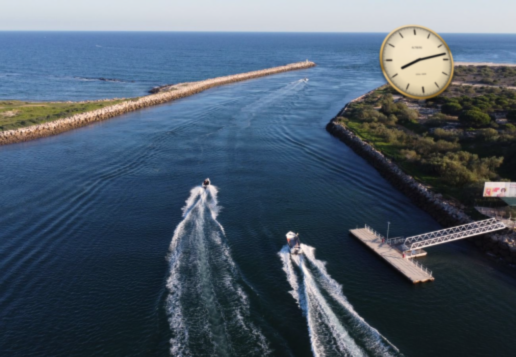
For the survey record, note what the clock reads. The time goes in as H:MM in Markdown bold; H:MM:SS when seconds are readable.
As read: **8:13**
